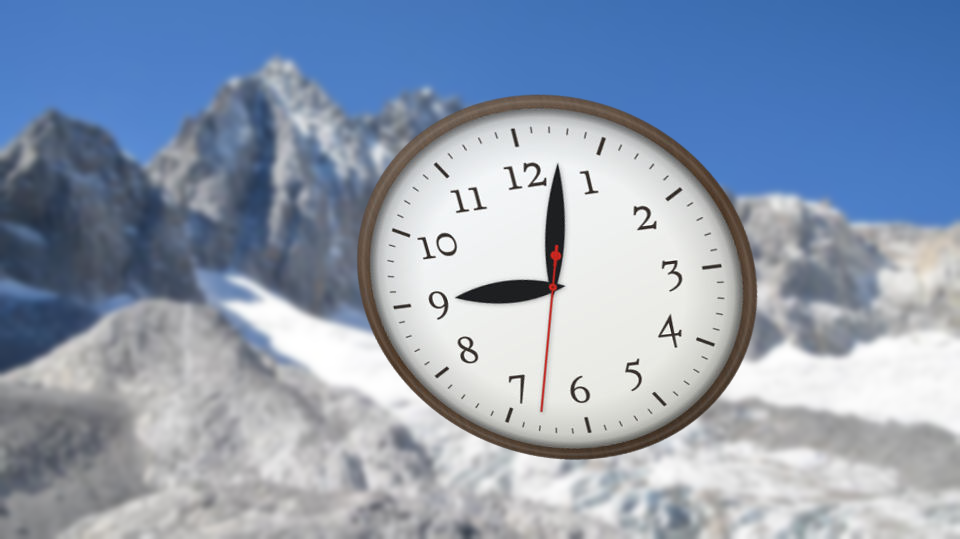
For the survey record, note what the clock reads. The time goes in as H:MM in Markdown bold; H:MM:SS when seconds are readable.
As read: **9:02:33**
